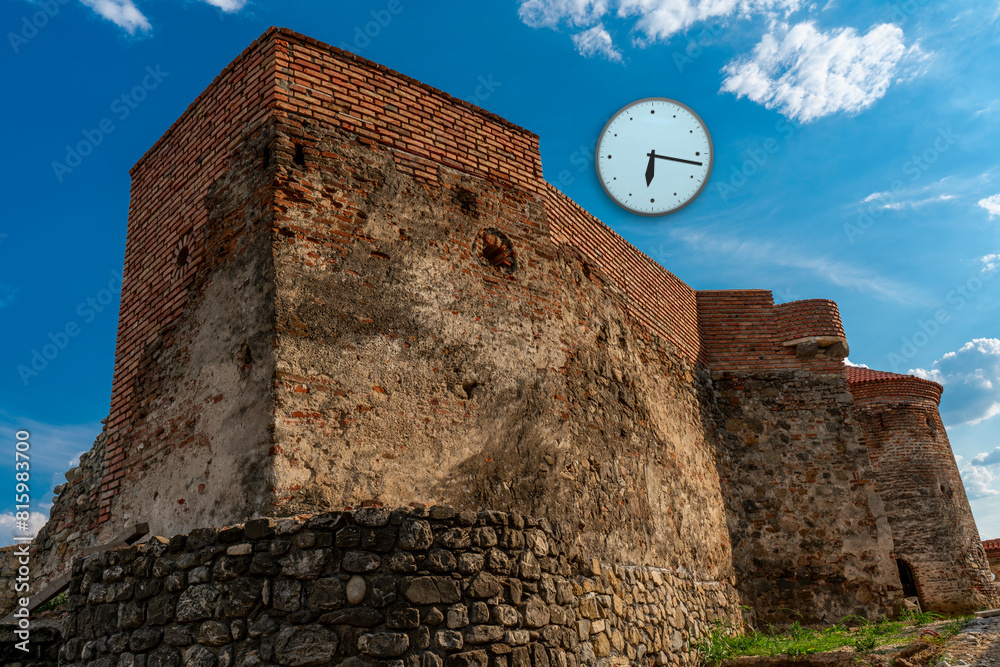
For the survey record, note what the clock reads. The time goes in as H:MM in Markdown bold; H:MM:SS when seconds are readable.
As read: **6:17**
